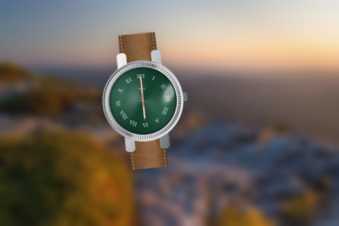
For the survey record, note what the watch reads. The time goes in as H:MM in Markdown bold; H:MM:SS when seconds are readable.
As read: **6:00**
